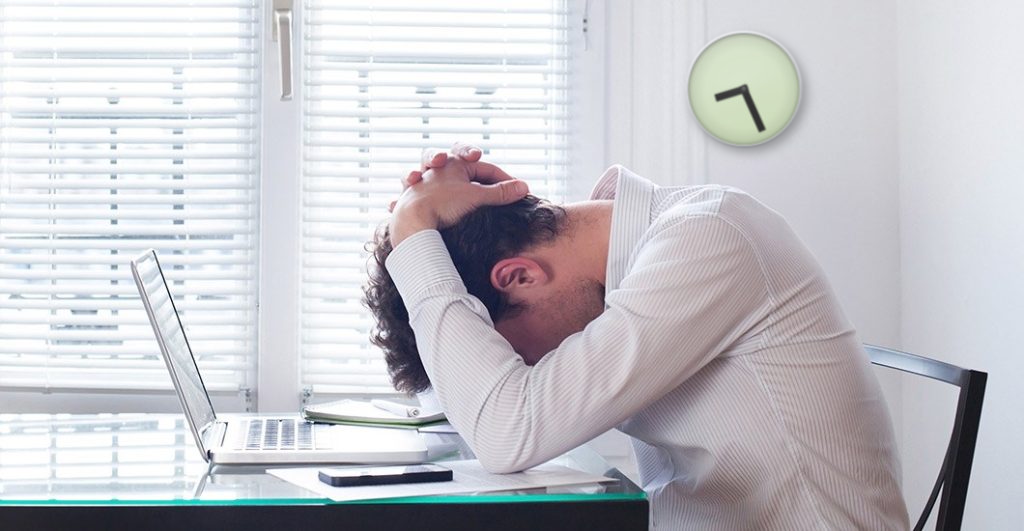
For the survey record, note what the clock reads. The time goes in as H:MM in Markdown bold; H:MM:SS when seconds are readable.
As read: **8:26**
